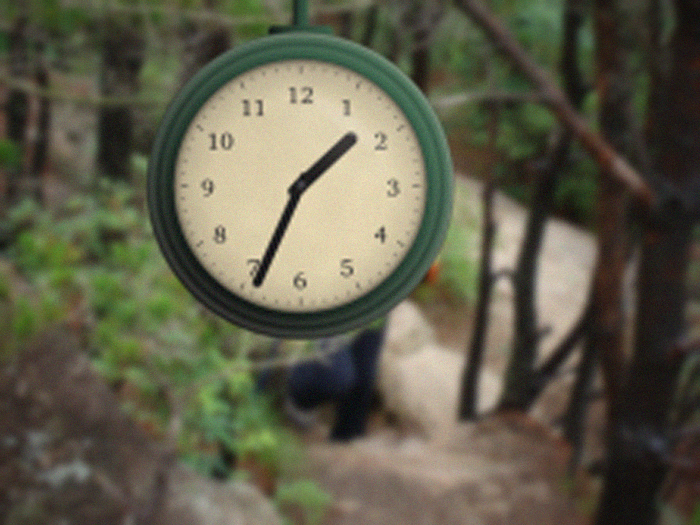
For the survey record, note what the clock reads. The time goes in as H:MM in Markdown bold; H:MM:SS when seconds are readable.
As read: **1:34**
